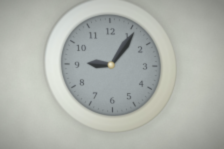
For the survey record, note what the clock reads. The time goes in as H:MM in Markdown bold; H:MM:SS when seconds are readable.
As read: **9:06**
